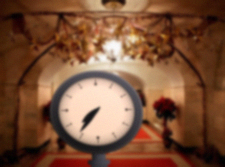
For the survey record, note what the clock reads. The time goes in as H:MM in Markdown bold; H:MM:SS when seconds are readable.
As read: **7:36**
